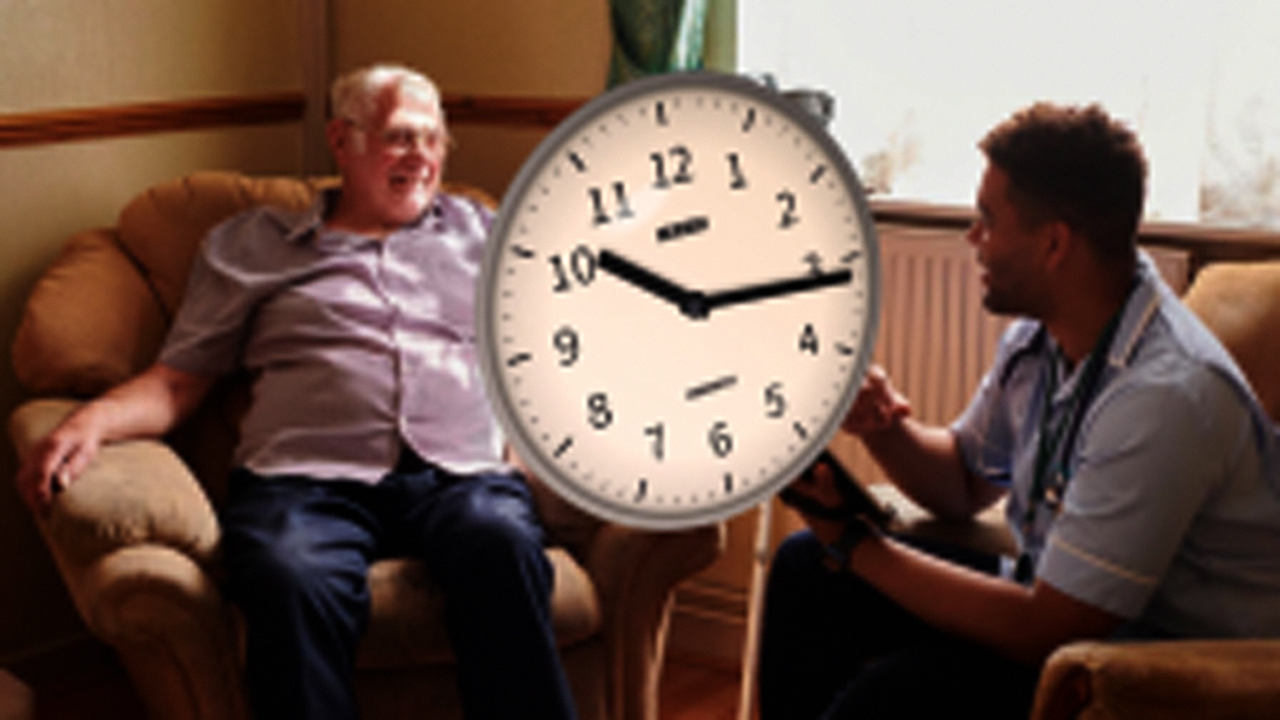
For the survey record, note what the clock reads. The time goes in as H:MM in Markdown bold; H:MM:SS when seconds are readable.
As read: **10:16**
